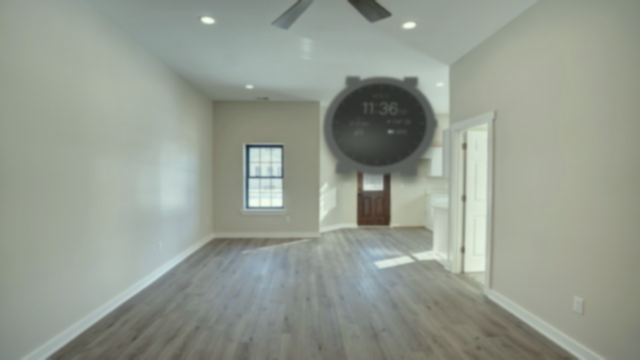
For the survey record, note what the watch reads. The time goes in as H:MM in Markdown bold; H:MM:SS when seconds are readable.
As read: **11:36**
